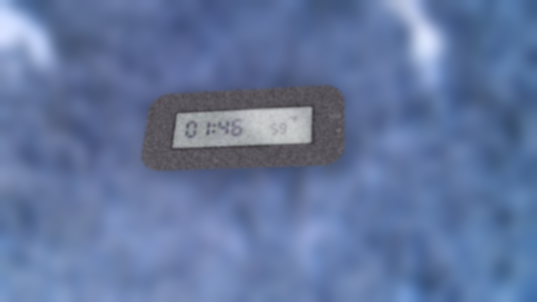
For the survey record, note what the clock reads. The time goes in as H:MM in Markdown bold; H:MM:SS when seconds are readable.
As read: **1:46**
